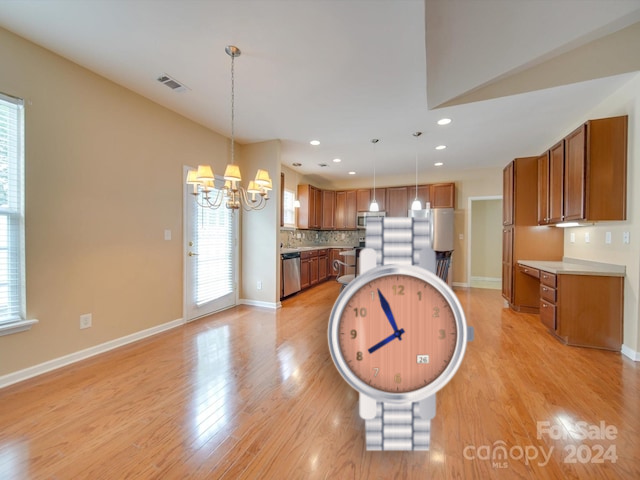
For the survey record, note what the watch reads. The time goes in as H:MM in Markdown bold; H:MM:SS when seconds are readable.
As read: **7:56**
